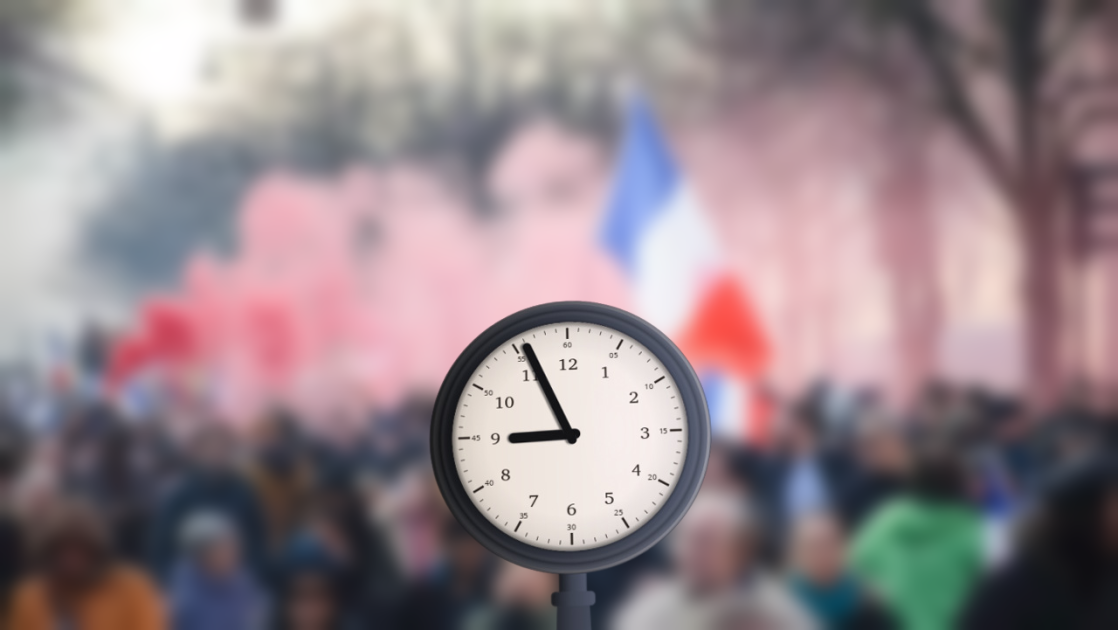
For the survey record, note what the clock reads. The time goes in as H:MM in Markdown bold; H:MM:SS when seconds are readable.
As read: **8:56**
